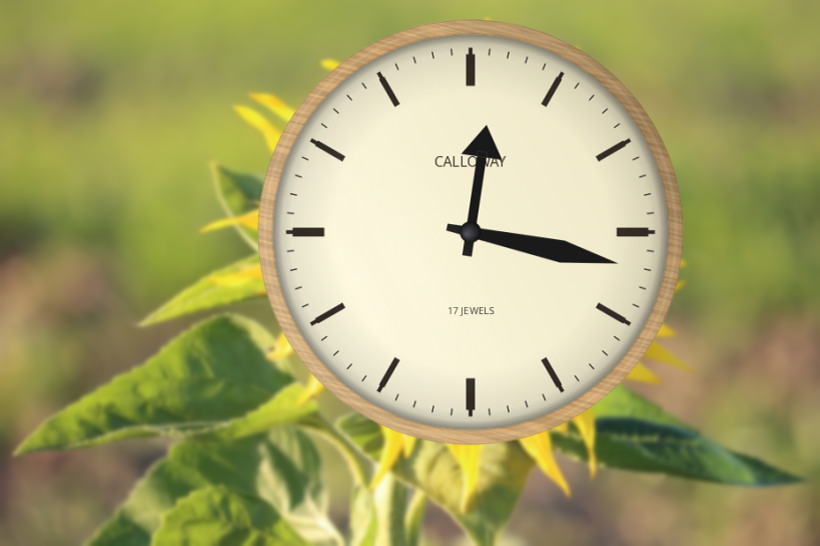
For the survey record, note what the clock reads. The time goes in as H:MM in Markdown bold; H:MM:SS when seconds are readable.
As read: **12:17**
